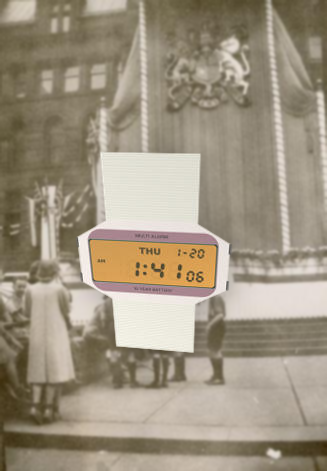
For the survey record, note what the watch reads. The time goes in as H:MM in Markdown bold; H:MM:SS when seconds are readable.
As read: **1:41:06**
